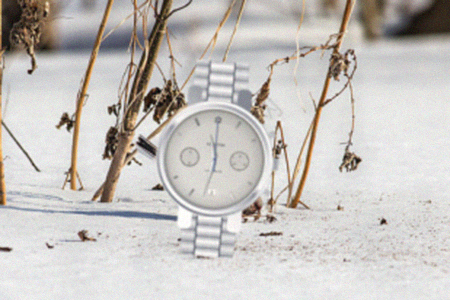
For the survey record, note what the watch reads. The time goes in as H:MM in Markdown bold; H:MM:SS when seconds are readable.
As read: **11:32**
